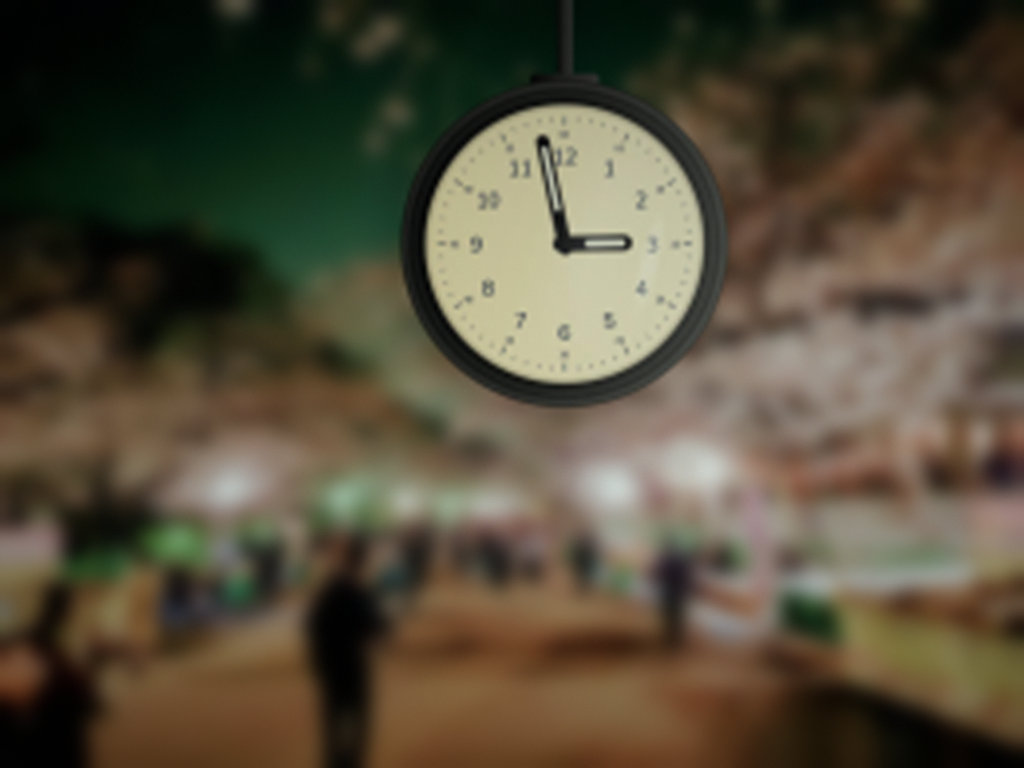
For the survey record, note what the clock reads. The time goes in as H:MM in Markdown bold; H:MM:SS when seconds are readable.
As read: **2:58**
